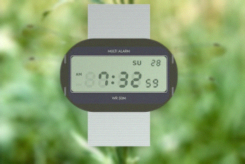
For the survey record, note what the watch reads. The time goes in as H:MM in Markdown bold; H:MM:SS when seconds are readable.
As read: **7:32:59**
